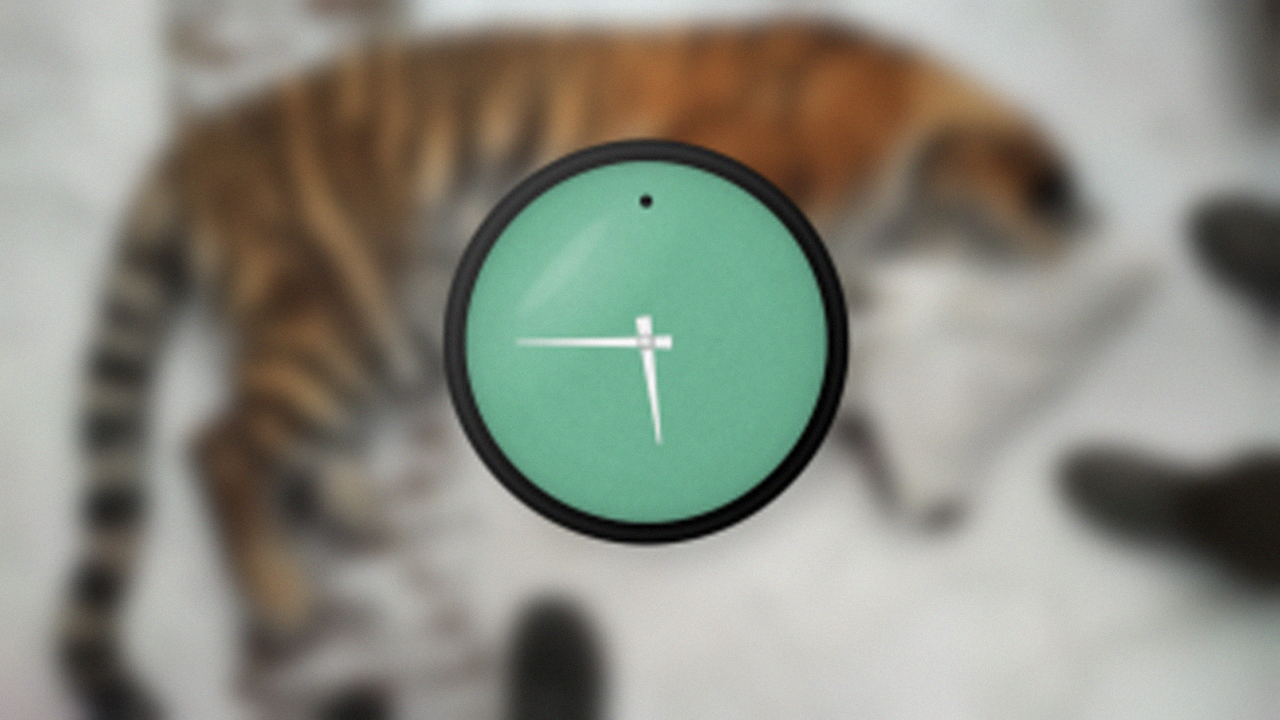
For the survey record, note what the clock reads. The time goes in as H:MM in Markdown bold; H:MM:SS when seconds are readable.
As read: **5:45**
